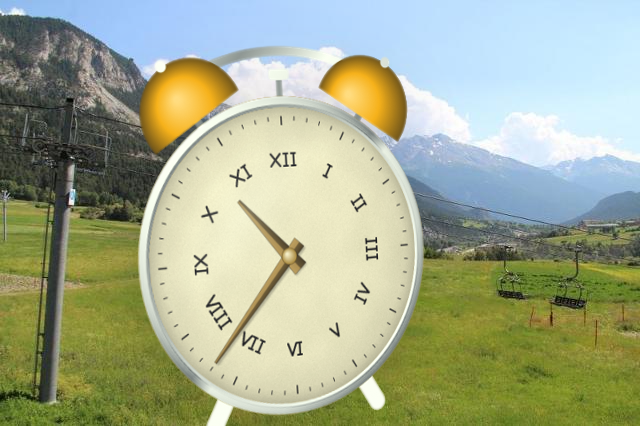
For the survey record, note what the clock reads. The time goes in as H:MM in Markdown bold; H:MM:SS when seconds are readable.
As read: **10:37**
